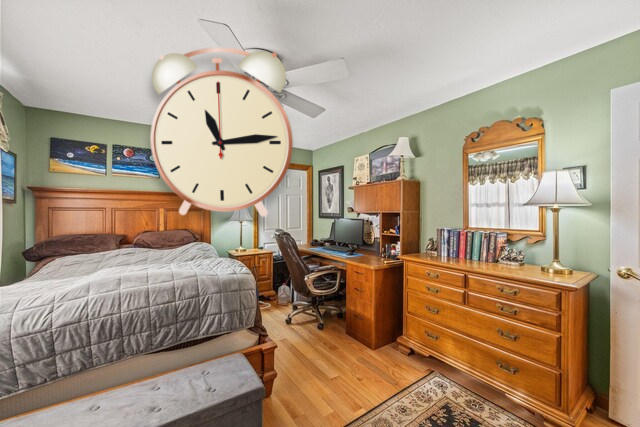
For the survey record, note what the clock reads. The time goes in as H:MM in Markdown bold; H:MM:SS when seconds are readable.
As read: **11:14:00**
